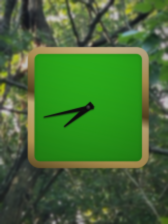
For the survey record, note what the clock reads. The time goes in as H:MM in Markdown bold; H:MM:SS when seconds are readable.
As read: **7:43**
